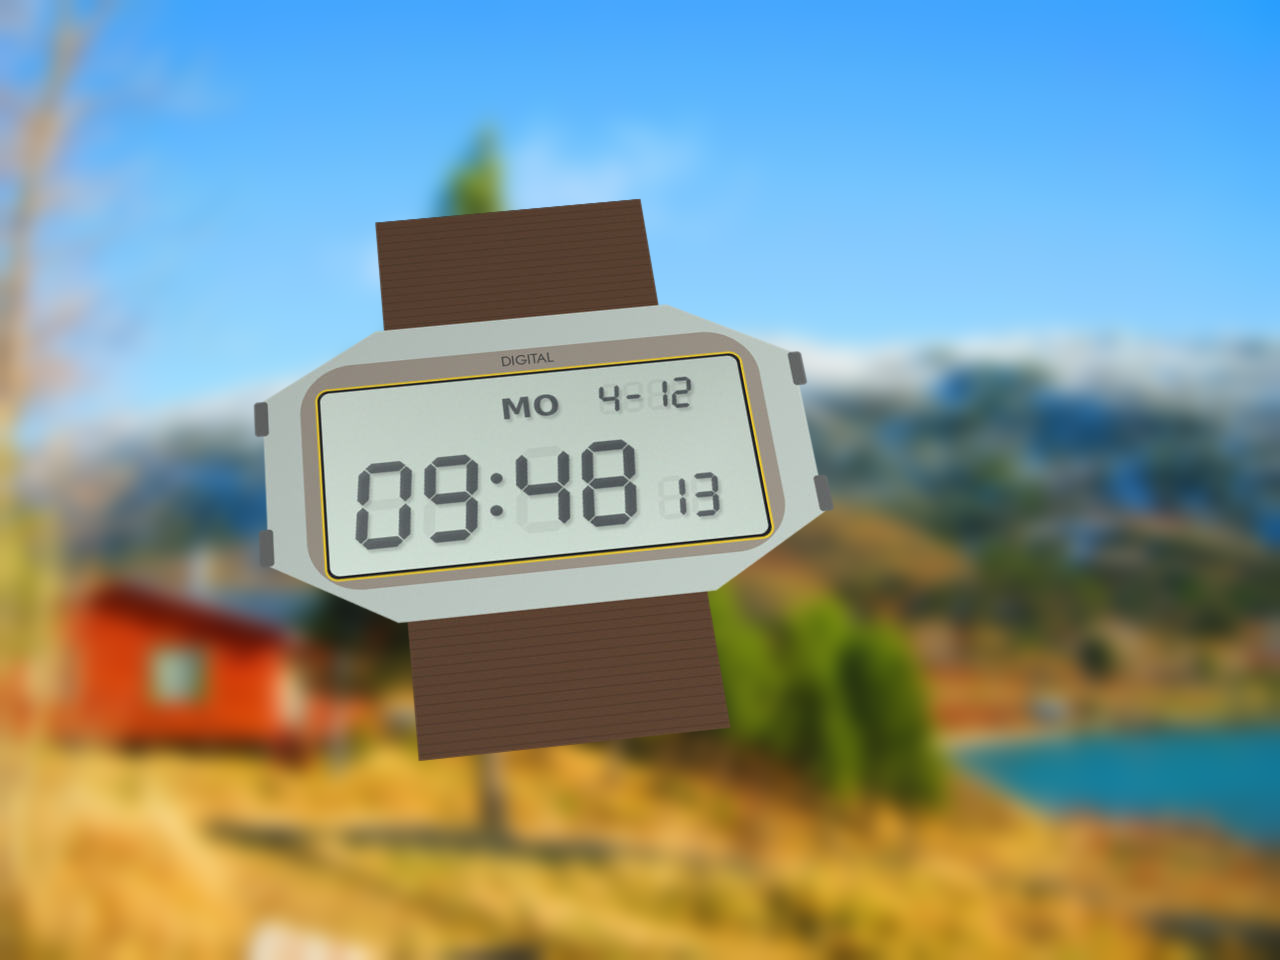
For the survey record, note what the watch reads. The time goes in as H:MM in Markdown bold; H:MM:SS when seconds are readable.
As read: **9:48:13**
